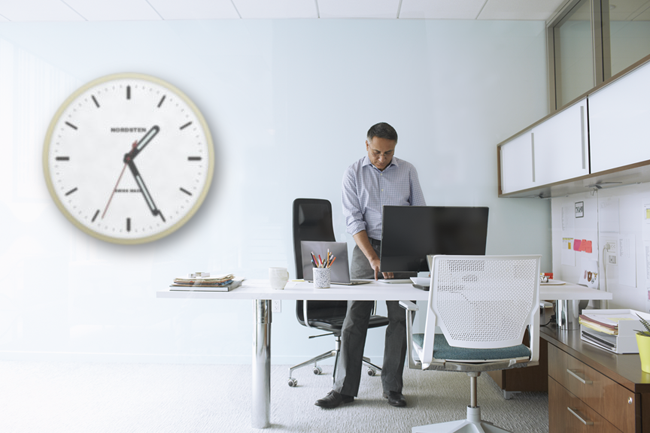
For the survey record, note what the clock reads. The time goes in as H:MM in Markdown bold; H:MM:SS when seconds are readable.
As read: **1:25:34**
